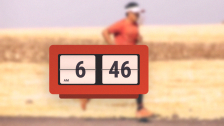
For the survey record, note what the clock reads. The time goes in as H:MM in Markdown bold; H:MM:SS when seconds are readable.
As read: **6:46**
